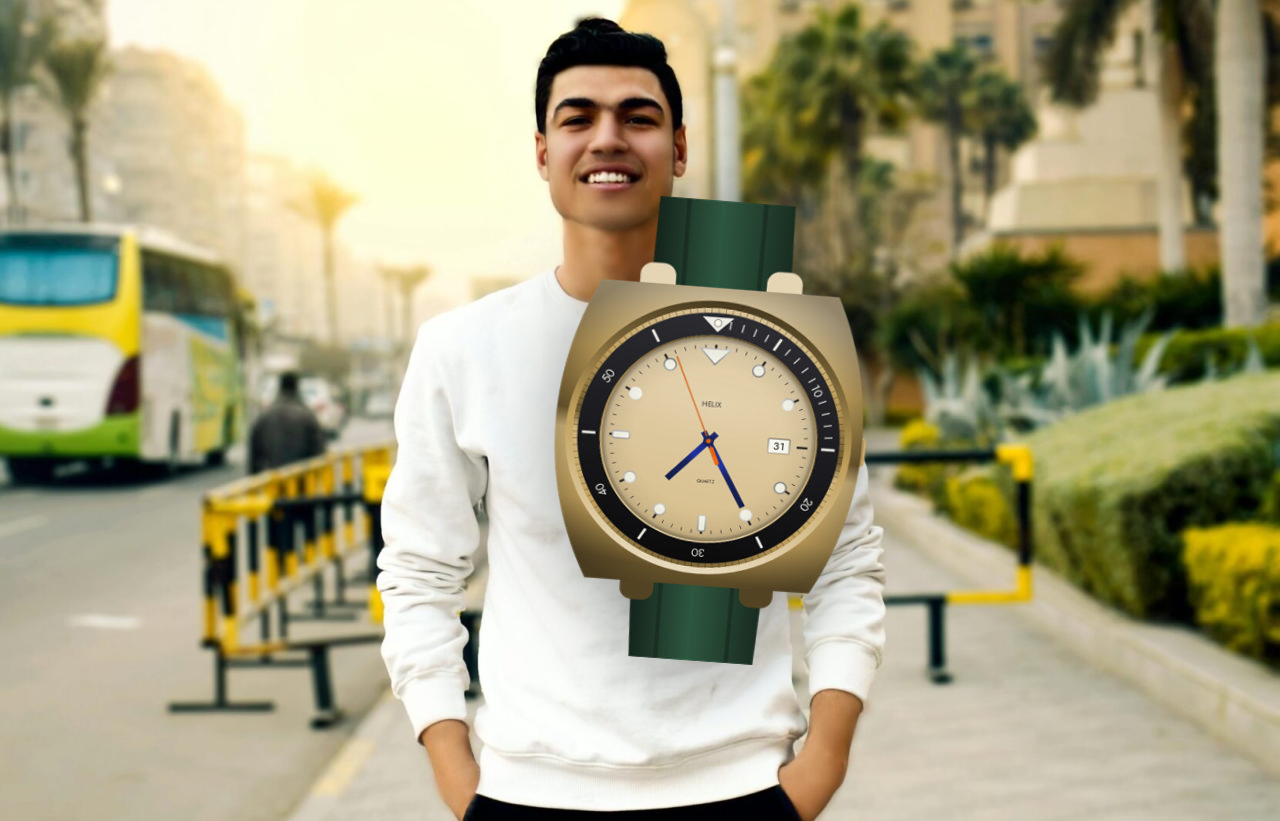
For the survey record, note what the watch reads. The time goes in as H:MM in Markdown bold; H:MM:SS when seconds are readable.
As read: **7:24:56**
